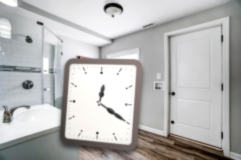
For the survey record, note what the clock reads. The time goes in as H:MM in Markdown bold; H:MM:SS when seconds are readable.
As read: **12:20**
